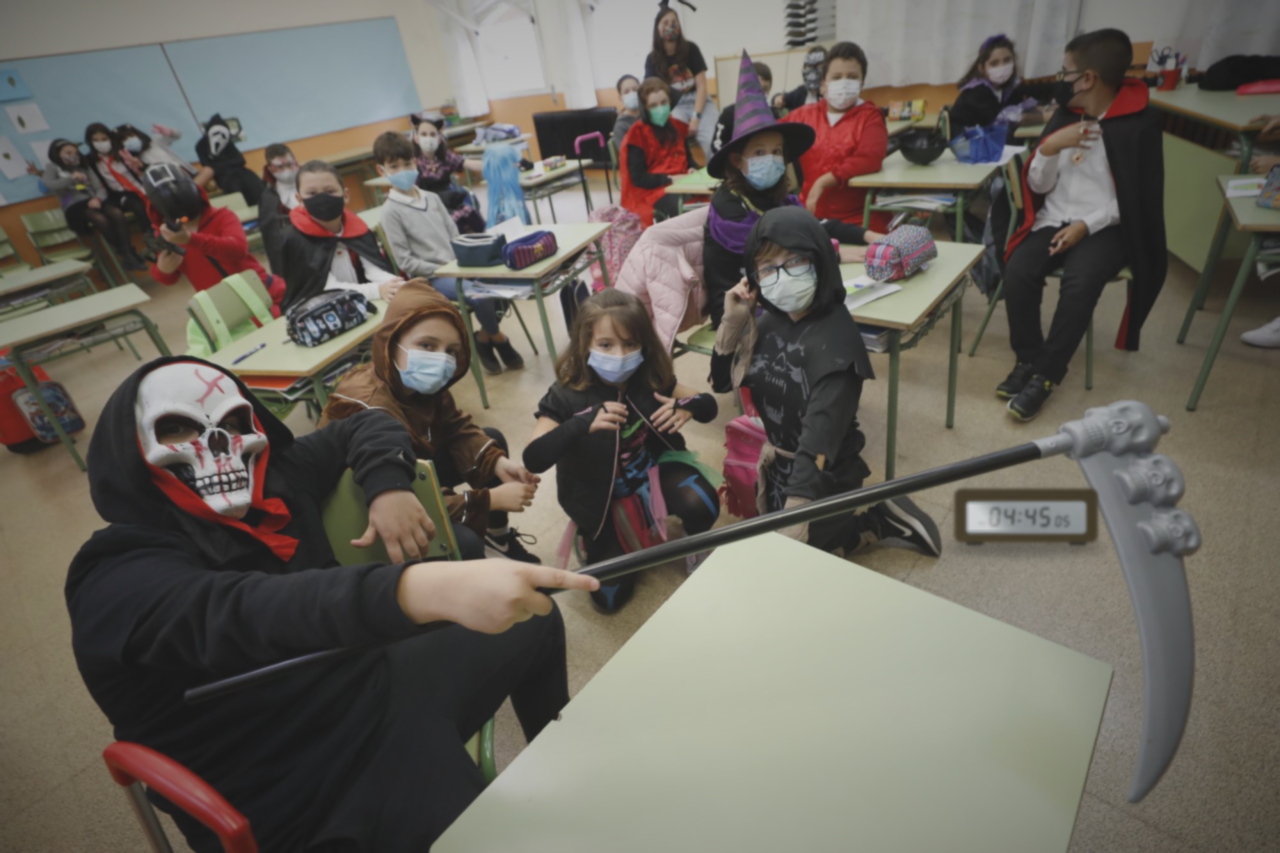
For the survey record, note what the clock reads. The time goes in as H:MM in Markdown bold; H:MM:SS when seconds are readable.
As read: **4:45**
